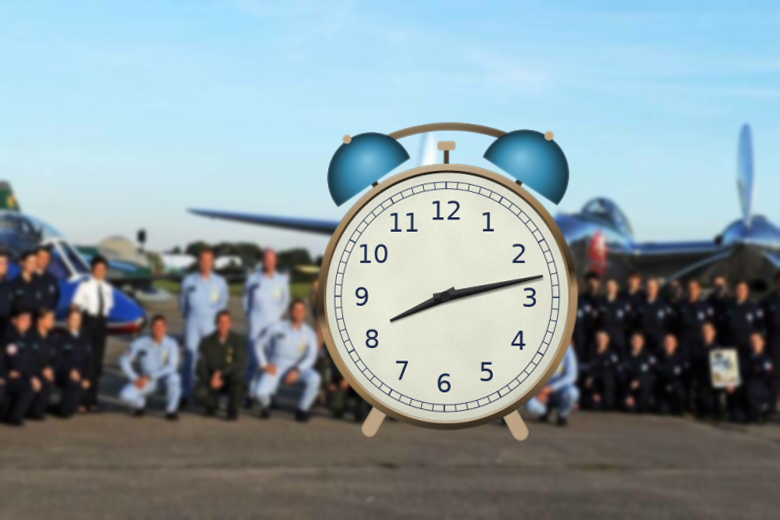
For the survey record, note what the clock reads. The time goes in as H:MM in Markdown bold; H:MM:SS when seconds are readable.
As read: **8:13**
